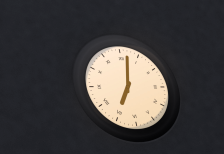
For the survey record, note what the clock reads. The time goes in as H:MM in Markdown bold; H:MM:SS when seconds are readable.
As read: **7:02**
